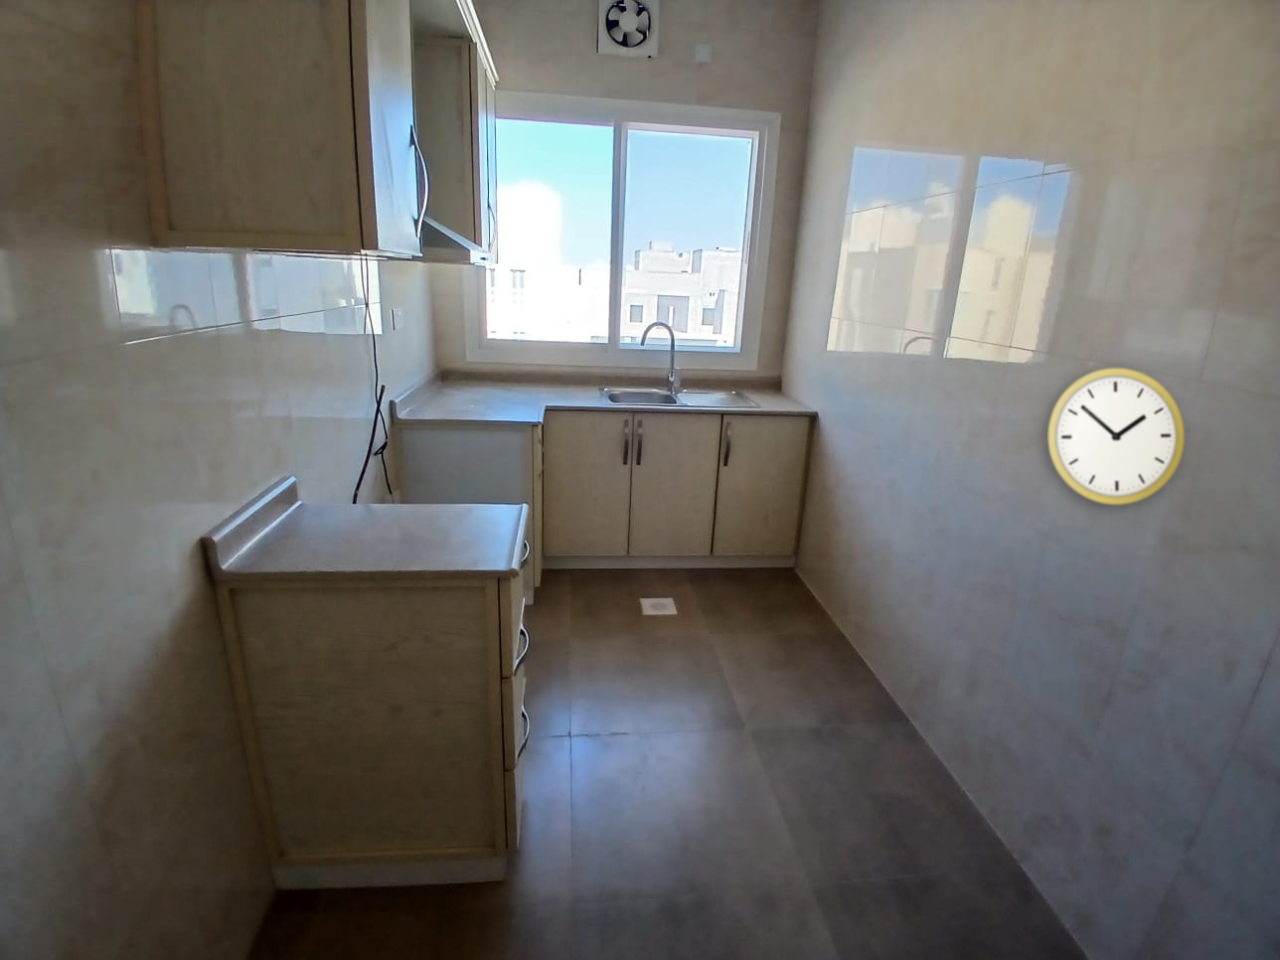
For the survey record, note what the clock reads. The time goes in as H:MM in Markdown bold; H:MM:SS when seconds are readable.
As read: **1:52**
